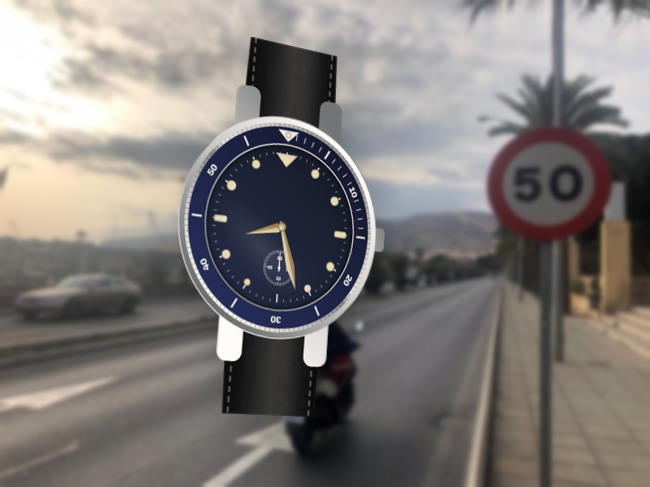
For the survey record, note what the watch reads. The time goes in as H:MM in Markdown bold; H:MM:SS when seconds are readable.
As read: **8:27**
